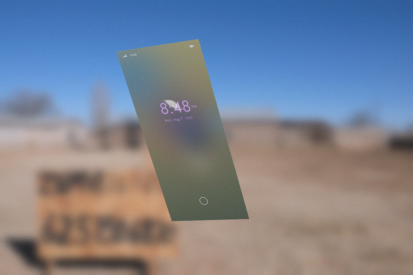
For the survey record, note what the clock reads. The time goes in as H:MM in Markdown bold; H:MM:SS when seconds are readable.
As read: **8:48**
